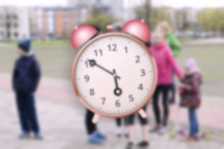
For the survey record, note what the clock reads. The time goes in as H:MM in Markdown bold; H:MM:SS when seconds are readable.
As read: **5:51**
